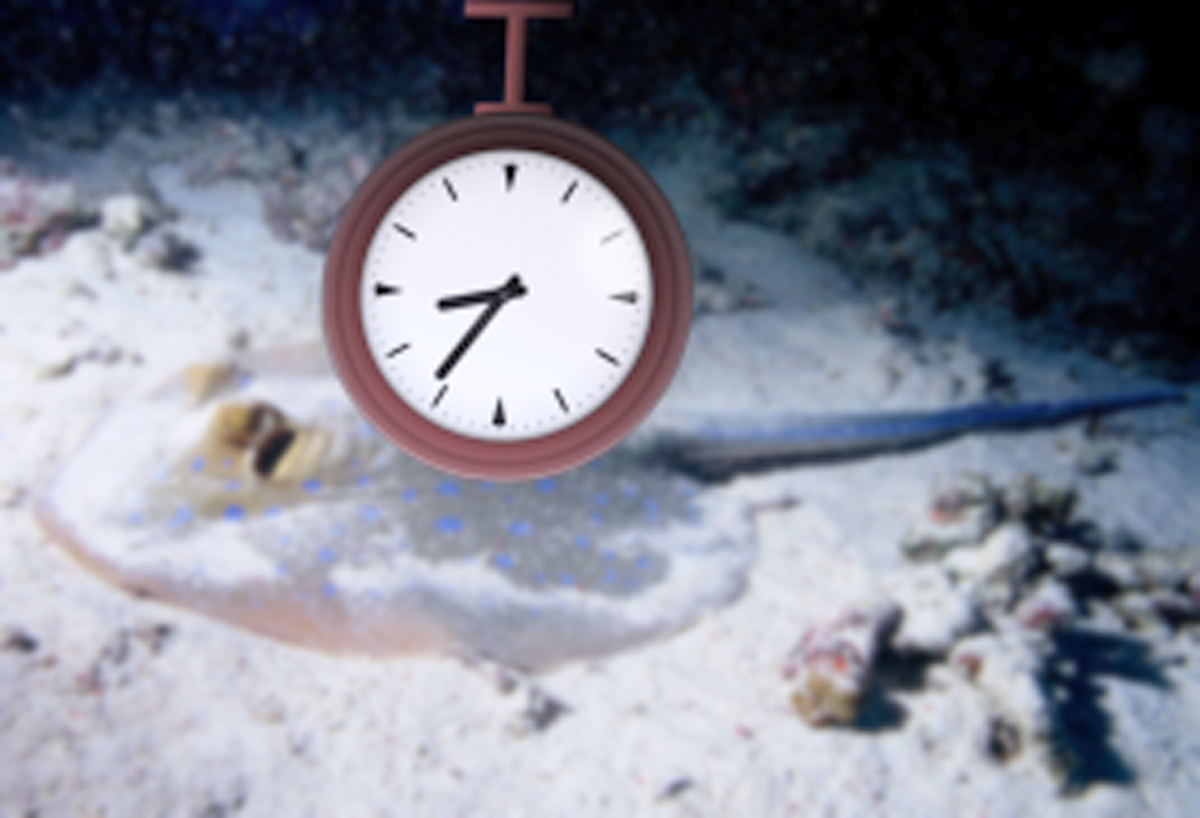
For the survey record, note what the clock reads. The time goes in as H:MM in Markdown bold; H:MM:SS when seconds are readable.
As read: **8:36**
